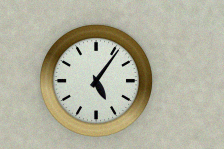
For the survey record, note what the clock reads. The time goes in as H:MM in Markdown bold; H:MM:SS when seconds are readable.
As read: **5:06**
